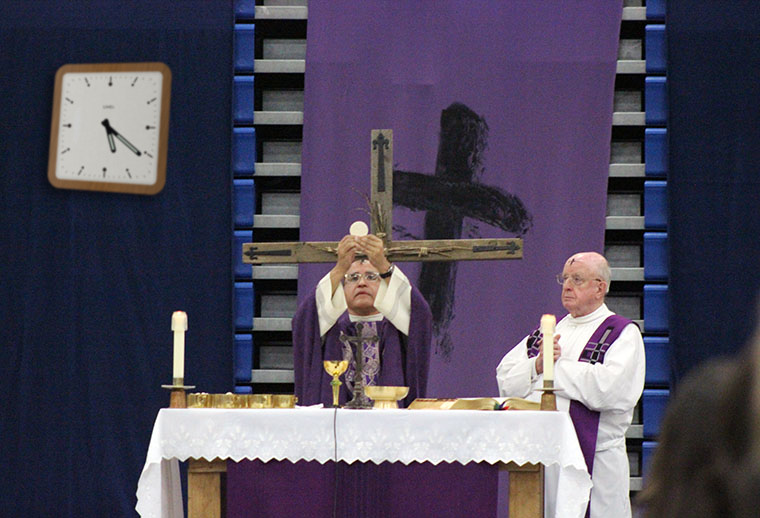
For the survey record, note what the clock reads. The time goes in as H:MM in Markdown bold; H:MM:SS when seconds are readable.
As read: **5:21**
